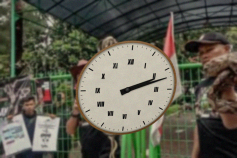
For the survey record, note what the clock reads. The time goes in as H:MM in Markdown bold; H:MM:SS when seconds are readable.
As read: **2:12**
